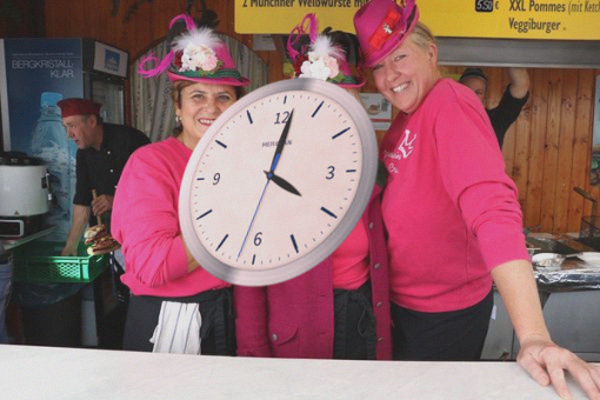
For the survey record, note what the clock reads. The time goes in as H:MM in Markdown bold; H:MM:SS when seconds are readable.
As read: **4:01:32**
